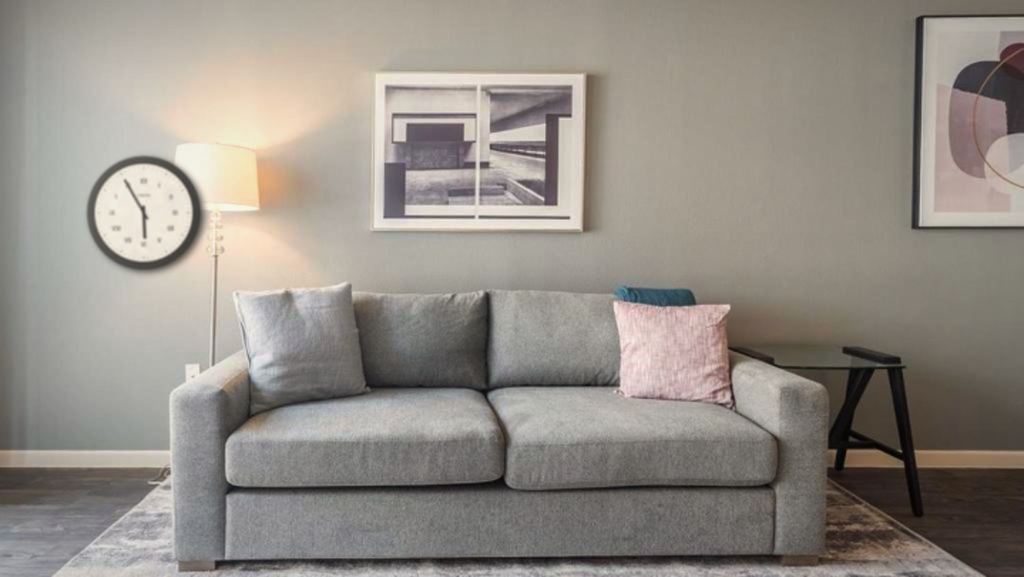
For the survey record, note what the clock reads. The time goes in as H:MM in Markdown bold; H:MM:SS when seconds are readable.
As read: **5:55**
